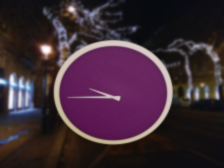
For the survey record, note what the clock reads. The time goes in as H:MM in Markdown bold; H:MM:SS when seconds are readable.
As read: **9:45**
